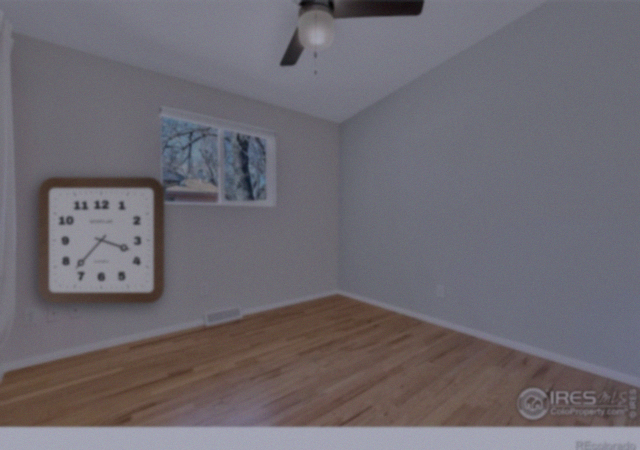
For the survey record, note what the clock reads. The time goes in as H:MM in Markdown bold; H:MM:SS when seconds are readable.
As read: **3:37**
